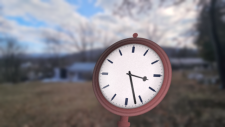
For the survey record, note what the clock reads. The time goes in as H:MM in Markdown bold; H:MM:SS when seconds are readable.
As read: **3:27**
